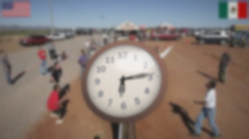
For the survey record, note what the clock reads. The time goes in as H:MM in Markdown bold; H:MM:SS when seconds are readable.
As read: **6:14**
